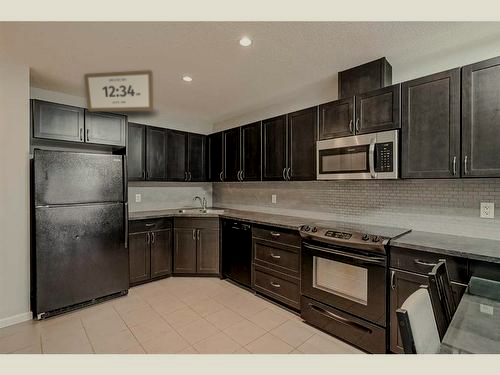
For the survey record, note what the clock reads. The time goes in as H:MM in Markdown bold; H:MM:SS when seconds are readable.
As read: **12:34**
